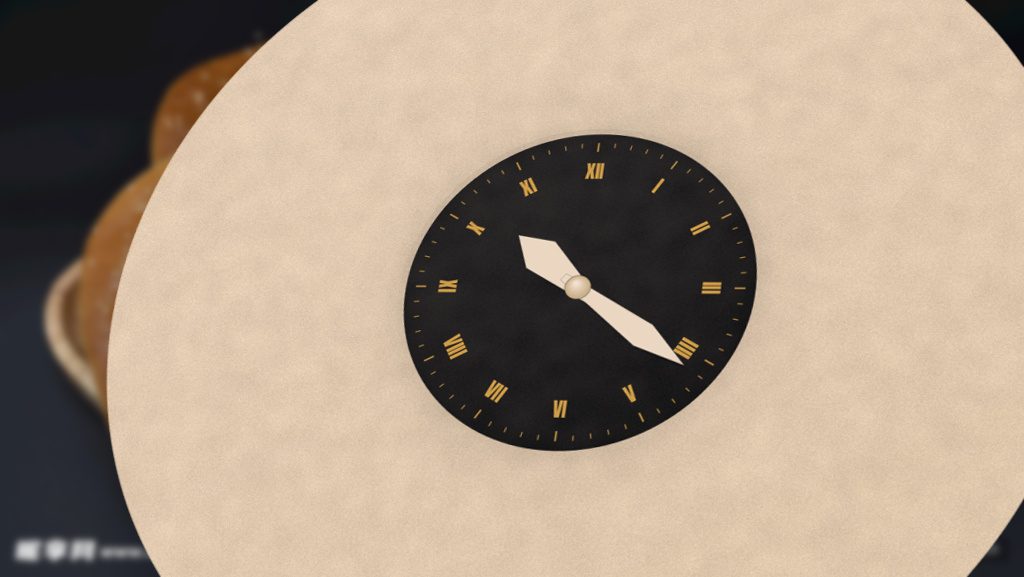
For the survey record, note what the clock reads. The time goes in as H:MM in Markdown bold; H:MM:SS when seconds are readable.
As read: **10:21**
